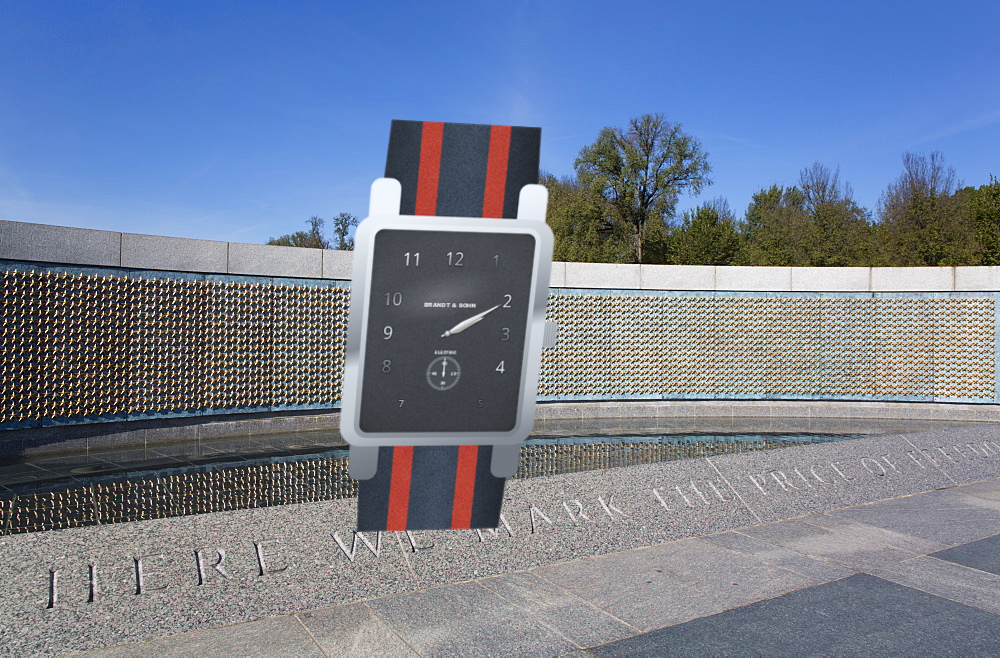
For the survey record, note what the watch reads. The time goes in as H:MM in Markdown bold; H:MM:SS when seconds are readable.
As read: **2:10**
